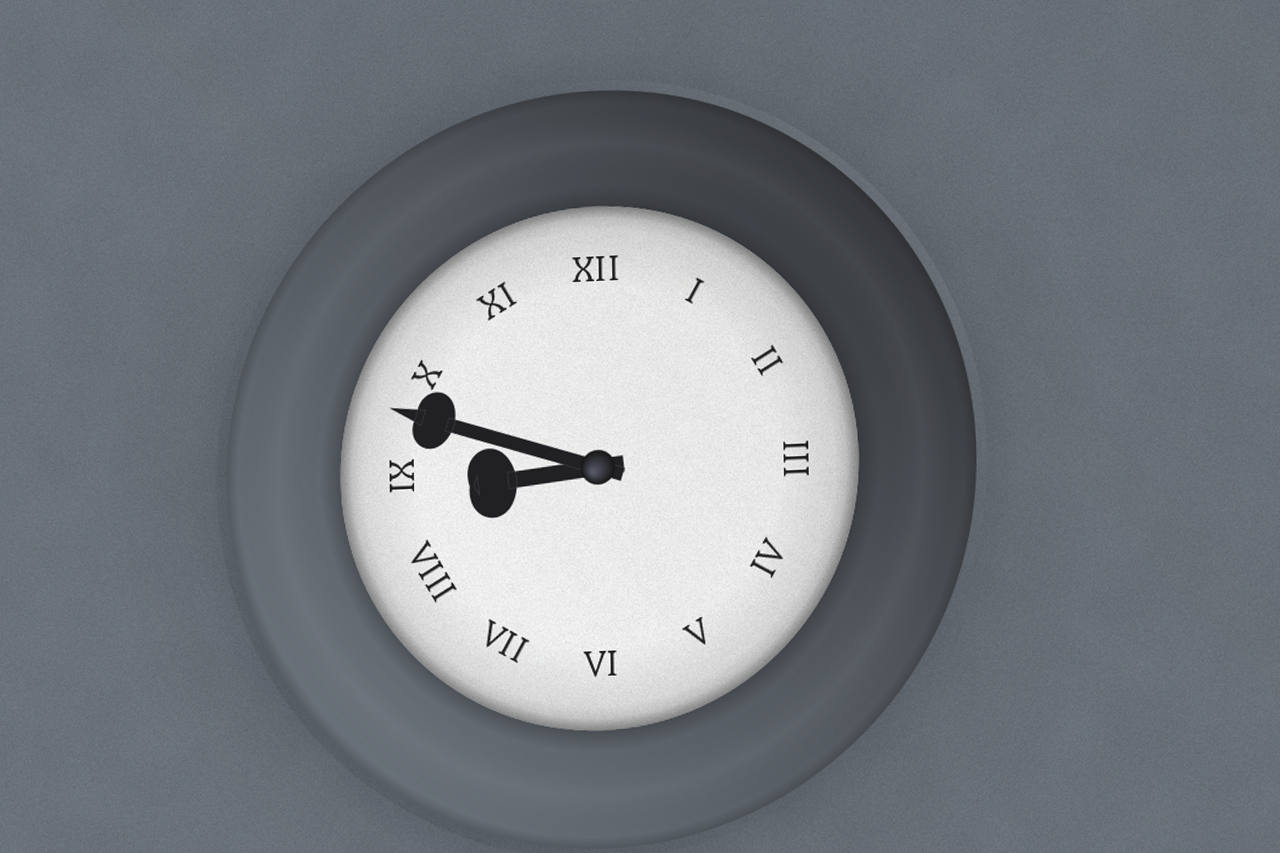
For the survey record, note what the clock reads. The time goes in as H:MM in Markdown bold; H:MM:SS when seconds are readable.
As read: **8:48**
